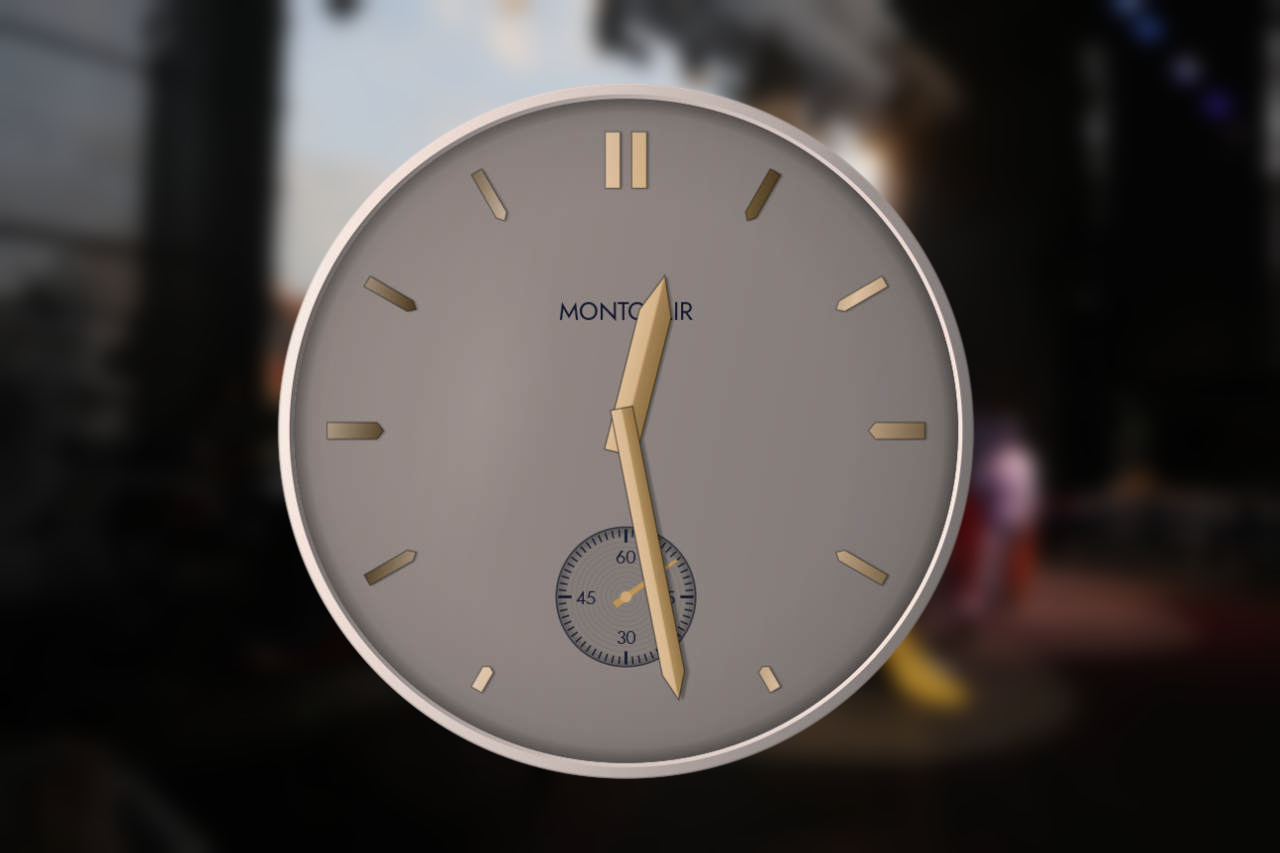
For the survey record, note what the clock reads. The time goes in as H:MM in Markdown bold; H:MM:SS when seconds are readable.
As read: **12:28:09**
